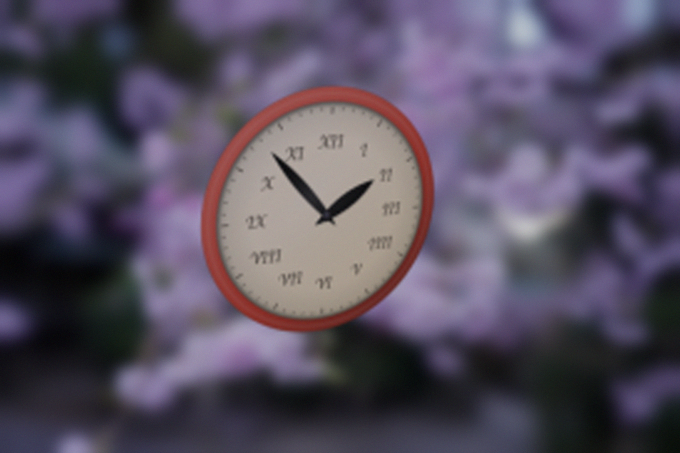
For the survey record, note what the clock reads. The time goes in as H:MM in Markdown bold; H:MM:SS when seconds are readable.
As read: **1:53**
